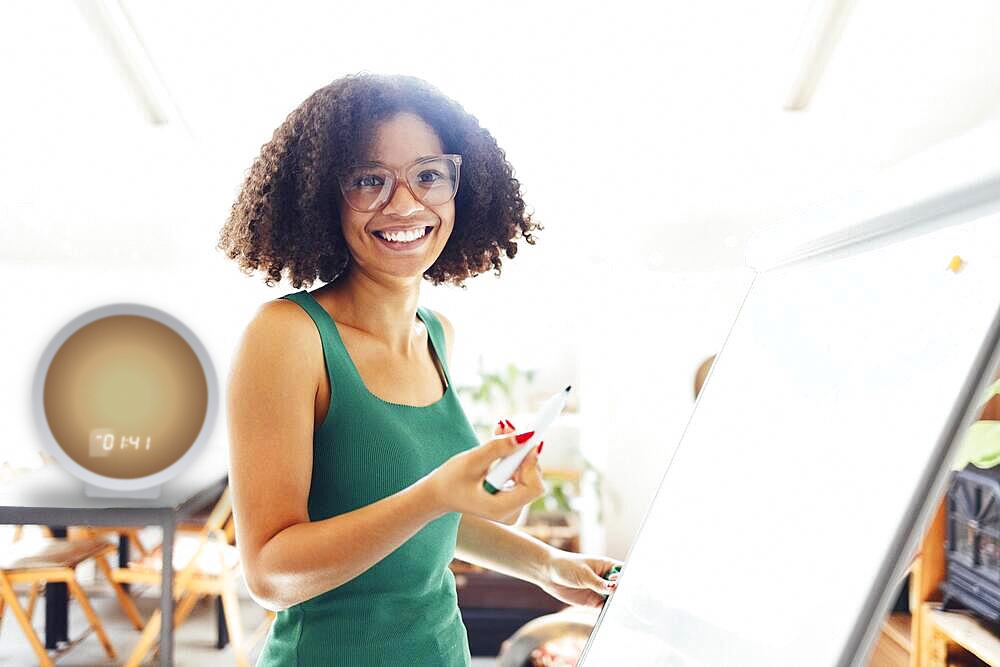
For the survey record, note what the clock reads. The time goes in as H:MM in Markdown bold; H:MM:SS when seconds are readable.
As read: **1:41**
